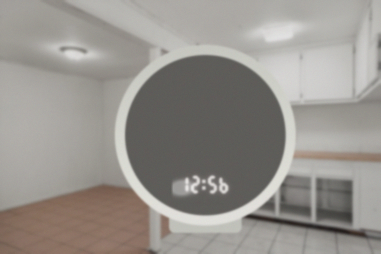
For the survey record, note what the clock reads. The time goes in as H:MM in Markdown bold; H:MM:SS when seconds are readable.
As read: **12:56**
